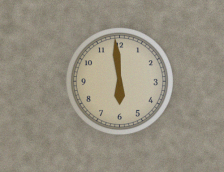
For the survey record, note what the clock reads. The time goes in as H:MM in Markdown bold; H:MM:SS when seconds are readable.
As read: **5:59**
